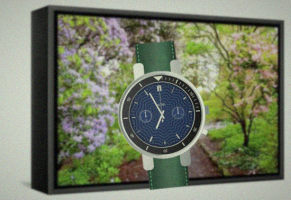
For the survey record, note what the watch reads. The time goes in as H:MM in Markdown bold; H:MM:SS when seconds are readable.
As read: **6:56**
